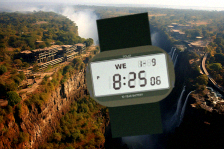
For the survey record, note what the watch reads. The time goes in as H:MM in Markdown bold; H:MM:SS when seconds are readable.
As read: **8:25:06**
